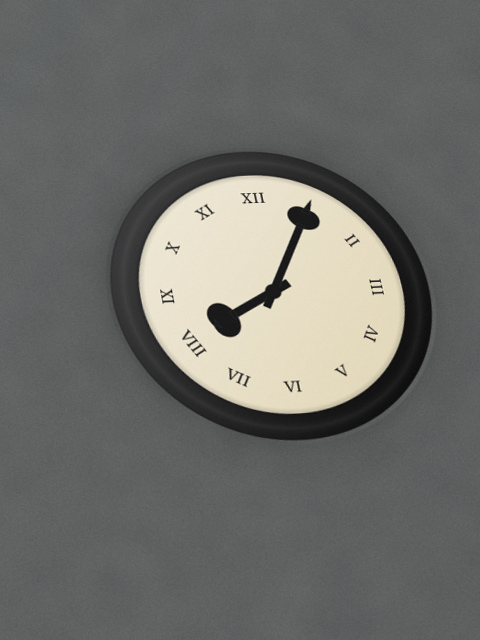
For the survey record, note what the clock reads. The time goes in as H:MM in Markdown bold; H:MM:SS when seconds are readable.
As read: **8:05**
